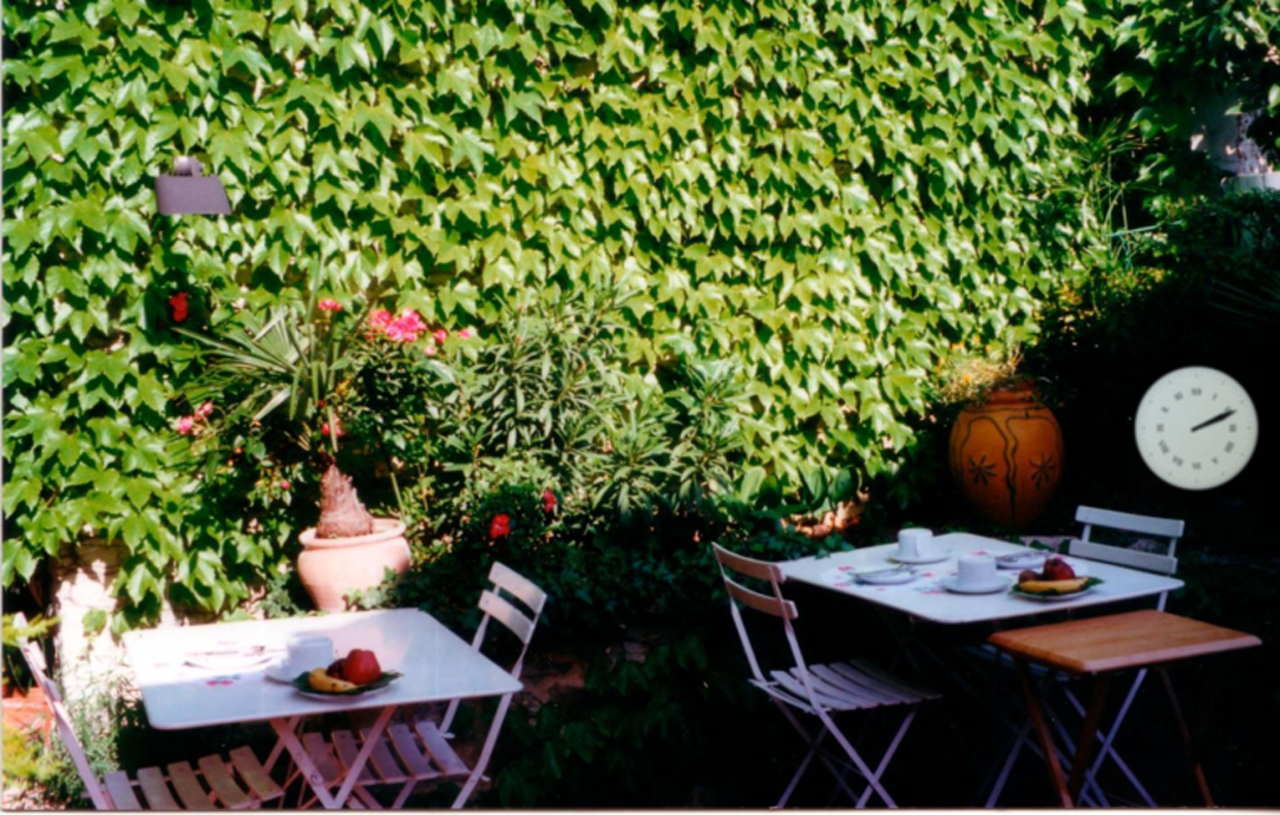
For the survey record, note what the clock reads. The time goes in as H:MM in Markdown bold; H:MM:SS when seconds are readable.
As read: **2:11**
